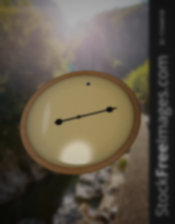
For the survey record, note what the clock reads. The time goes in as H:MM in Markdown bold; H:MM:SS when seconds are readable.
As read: **8:11**
